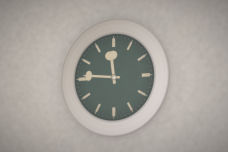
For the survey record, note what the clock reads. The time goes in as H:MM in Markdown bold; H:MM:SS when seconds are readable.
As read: **11:46**
